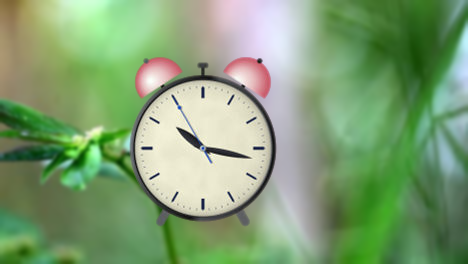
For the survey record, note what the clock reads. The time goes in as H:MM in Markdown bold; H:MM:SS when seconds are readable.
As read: **10:16:55**
